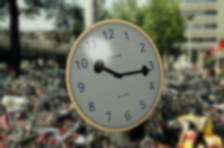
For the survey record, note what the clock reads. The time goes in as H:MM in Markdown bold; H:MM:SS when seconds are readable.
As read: **10:16**
